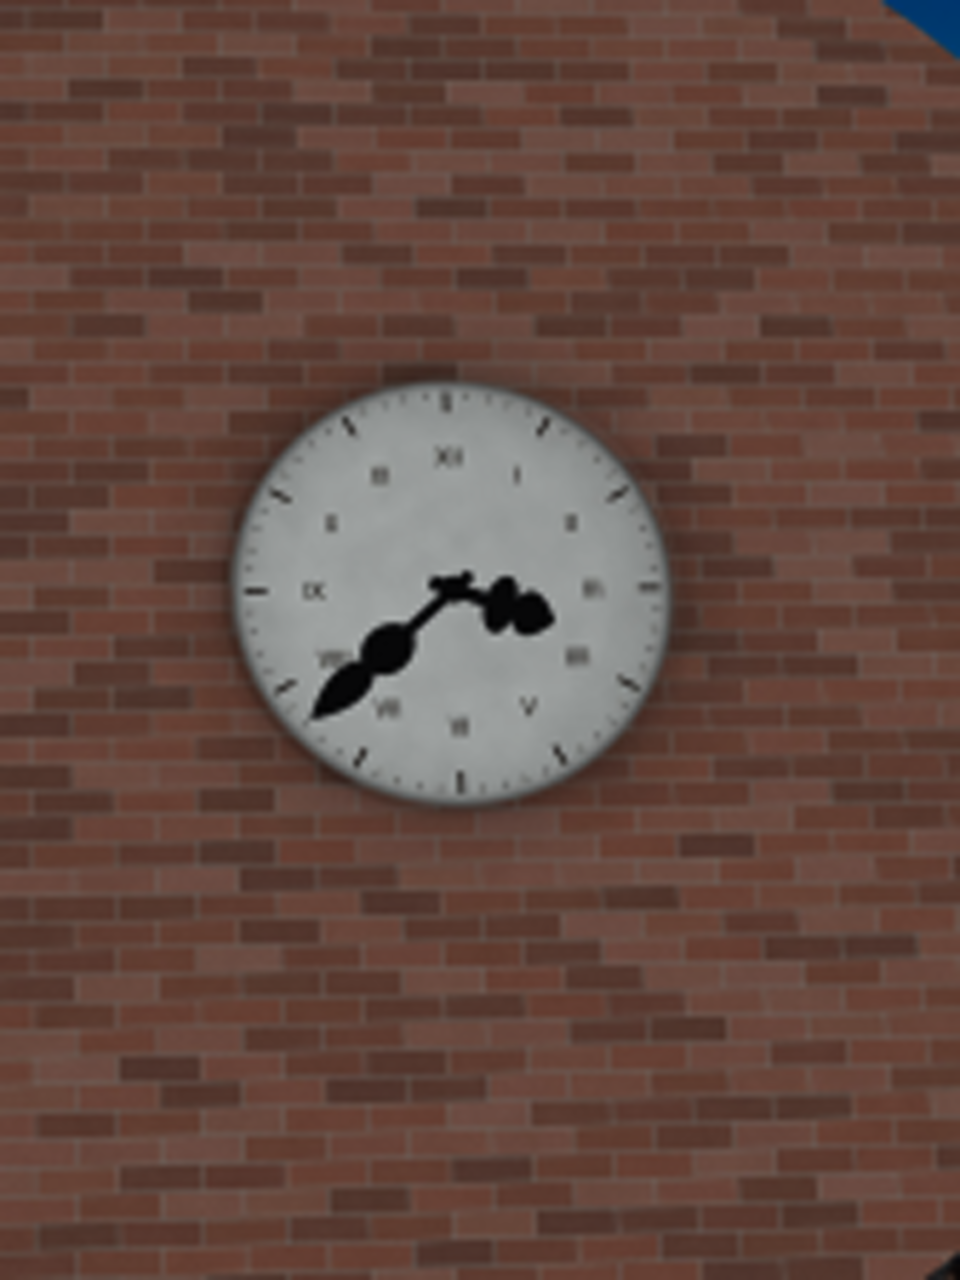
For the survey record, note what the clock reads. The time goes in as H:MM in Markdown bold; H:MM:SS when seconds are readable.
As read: **3:38**
